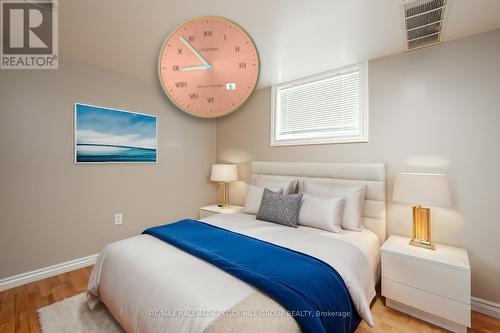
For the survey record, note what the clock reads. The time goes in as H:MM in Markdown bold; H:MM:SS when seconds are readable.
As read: **8:53**
